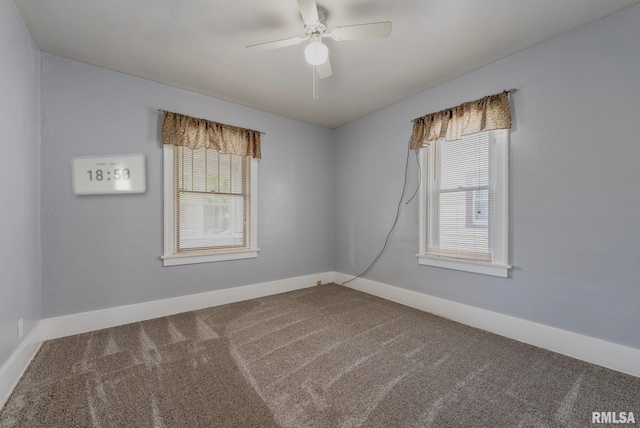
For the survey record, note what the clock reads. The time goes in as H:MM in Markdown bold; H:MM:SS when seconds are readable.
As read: **18:50**
